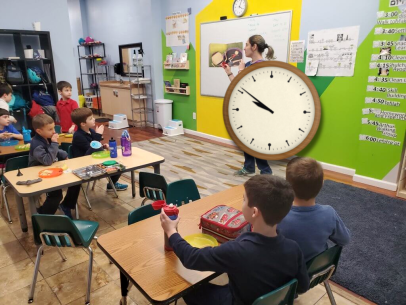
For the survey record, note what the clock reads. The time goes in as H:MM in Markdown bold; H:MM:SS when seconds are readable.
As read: **9:51**
